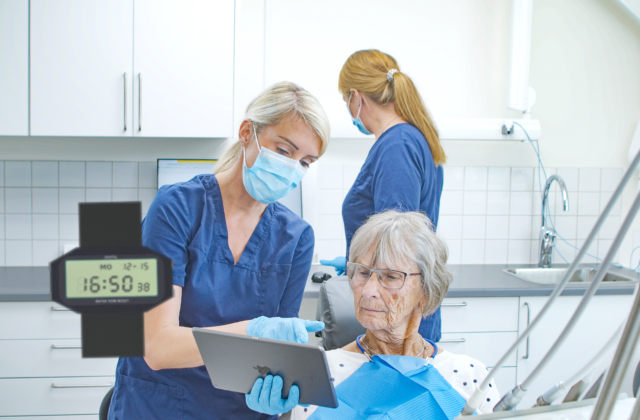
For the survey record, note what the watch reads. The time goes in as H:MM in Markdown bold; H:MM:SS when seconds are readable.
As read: **16:50**
